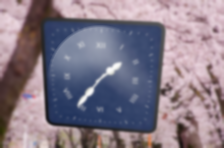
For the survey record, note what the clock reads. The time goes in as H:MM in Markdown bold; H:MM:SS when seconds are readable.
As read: **1:36**
